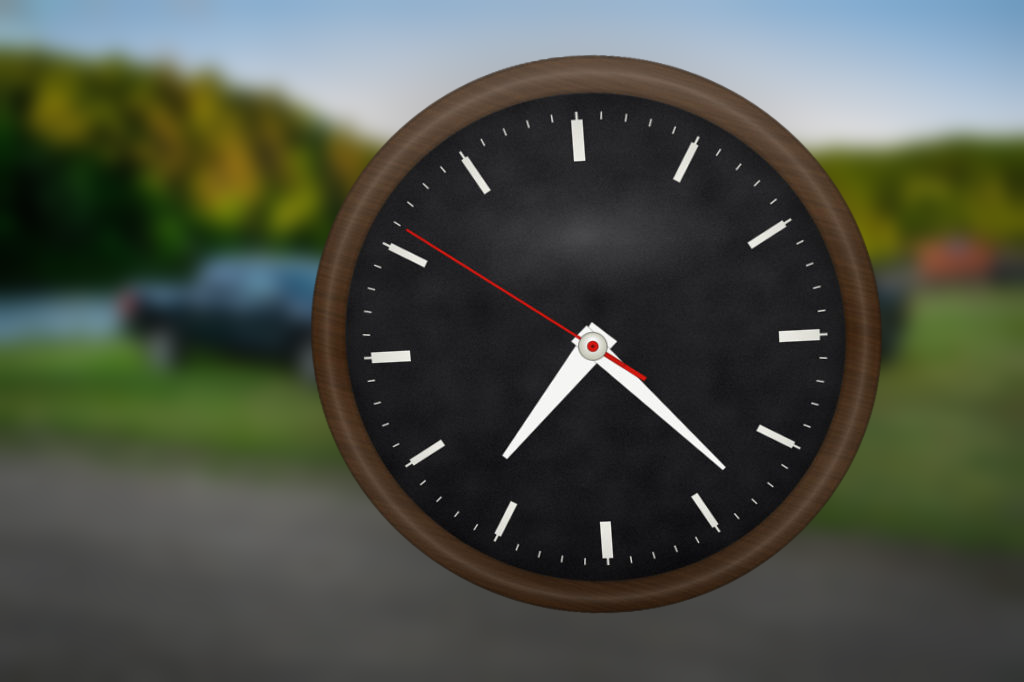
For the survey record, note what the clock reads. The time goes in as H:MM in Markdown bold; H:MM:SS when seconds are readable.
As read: **7:22:51**
